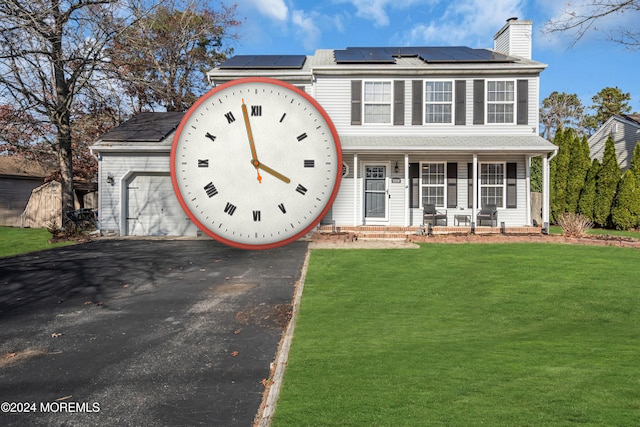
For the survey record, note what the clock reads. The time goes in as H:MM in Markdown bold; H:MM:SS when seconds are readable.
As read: **3:57:58**
